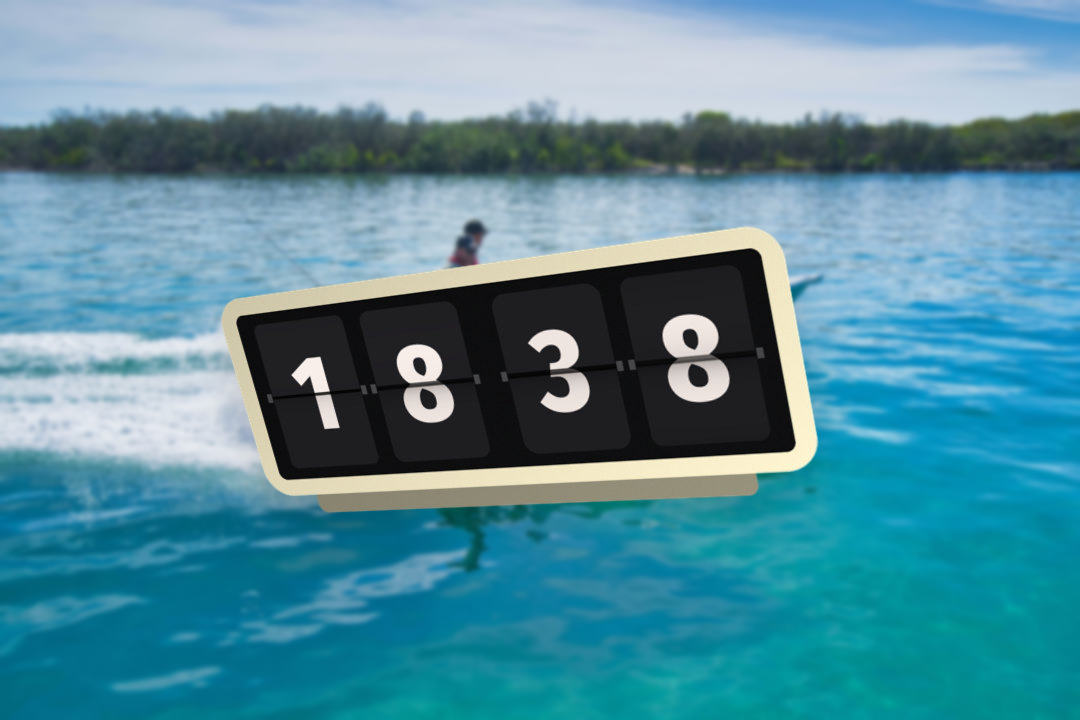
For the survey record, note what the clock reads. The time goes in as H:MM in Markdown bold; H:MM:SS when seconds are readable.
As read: **18:38**
